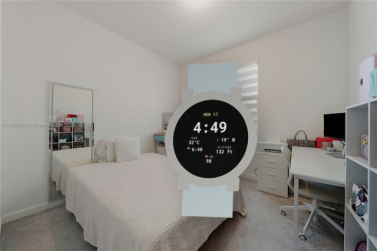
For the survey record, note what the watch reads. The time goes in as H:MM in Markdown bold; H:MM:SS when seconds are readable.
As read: **4:49**
